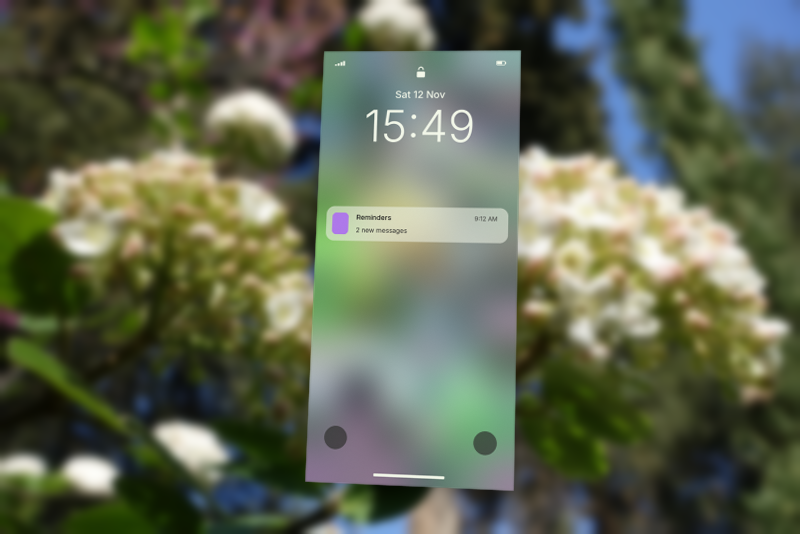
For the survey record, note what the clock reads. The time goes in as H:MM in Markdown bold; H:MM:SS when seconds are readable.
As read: **15:49**
